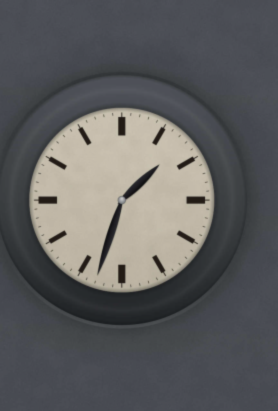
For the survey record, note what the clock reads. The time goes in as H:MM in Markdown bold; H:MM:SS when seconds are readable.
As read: **1:33**
